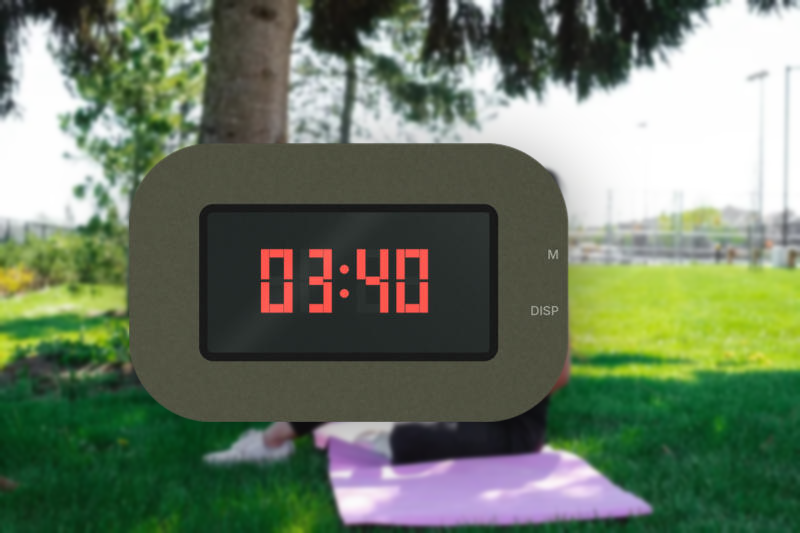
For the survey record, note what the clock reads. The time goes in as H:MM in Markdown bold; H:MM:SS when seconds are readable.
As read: **3:40**
